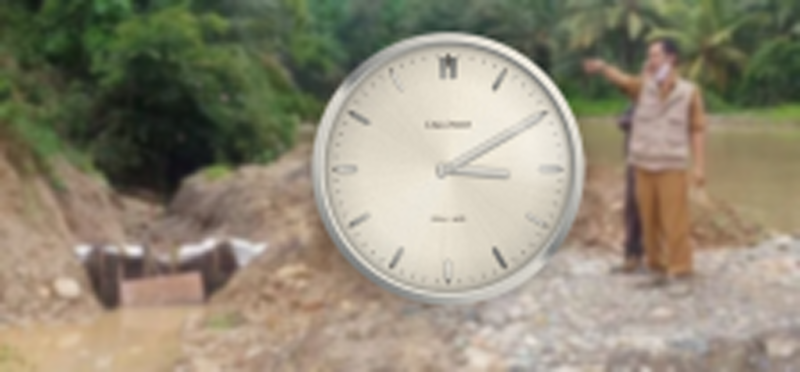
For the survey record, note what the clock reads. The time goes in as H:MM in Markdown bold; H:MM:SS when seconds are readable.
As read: **3:10**
